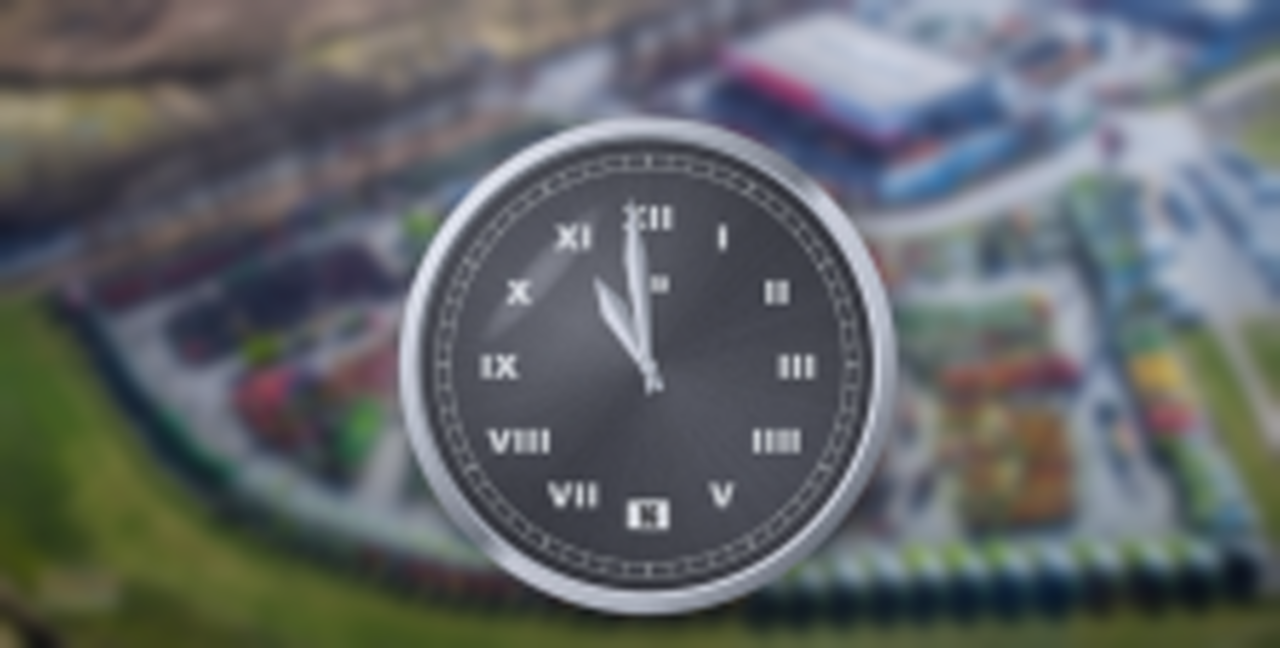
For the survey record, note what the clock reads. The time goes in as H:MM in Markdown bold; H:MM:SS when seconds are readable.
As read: **10:59**
